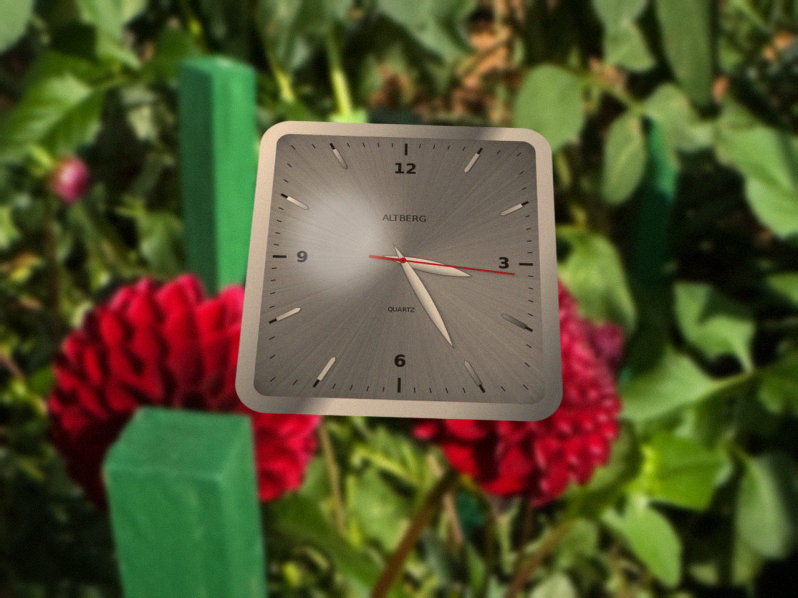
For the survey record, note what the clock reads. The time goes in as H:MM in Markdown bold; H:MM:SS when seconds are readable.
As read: **3:25:16**
